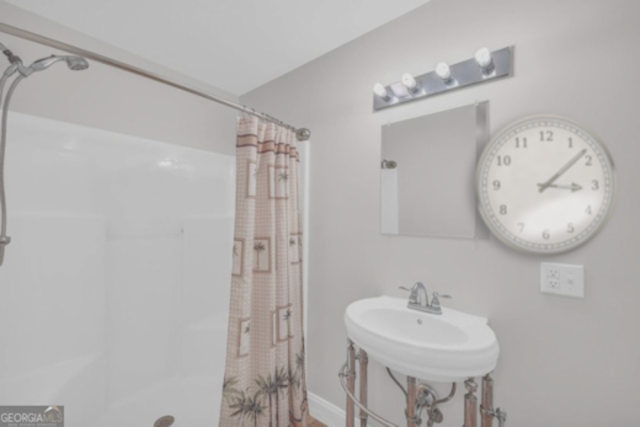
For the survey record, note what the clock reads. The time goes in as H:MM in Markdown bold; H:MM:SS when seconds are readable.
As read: **3:08**
